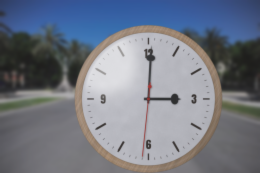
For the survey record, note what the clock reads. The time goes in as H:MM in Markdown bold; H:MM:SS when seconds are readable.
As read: **3:00:31**
